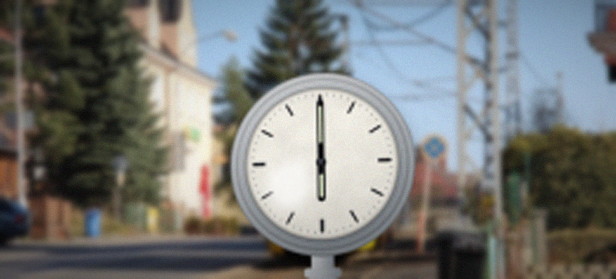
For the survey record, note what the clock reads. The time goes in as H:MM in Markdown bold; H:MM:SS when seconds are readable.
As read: **6:00**
